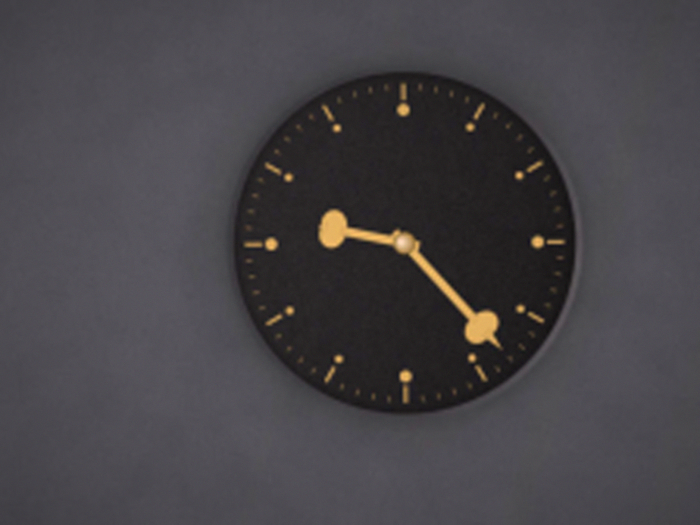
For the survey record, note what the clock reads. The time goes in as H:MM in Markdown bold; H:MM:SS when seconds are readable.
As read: **9:23**
